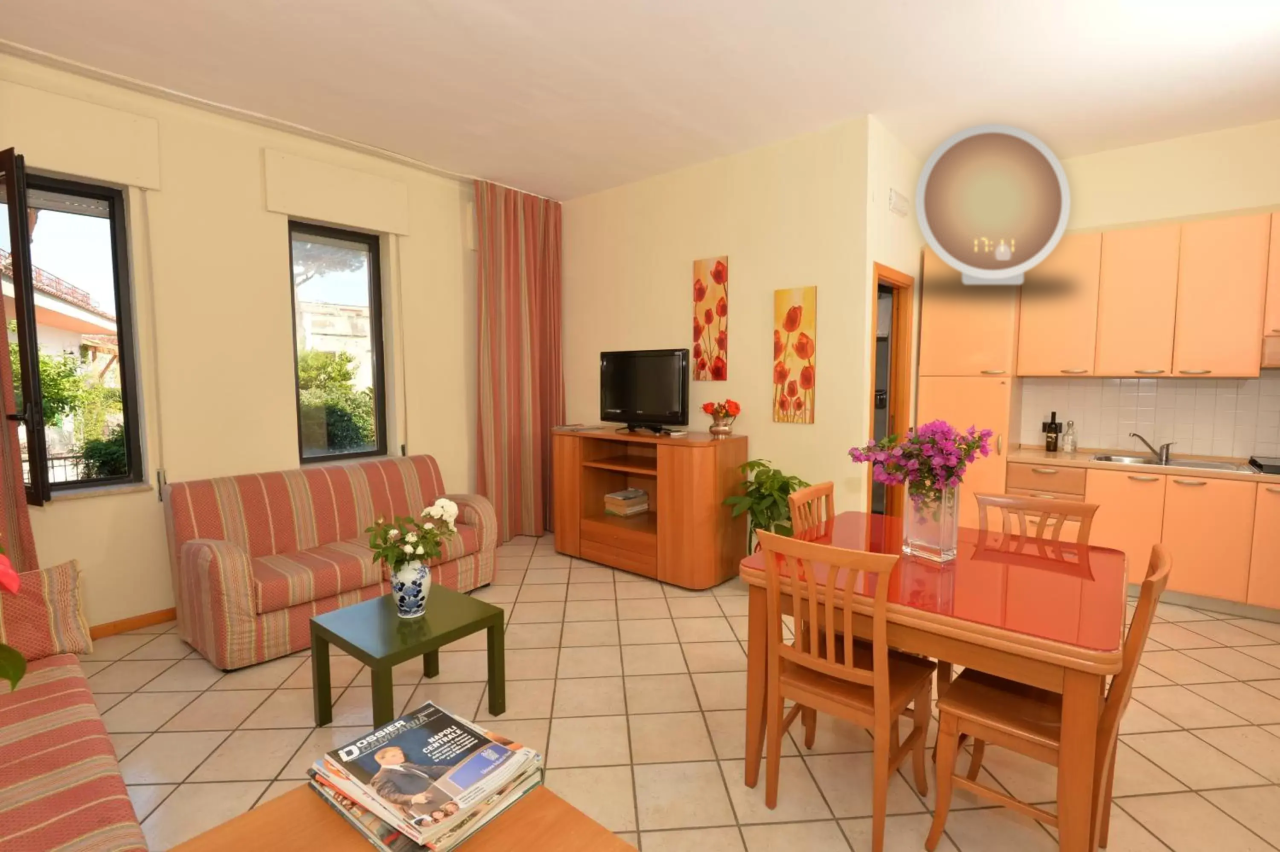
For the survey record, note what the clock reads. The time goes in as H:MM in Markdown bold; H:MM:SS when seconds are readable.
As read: **17:11**
